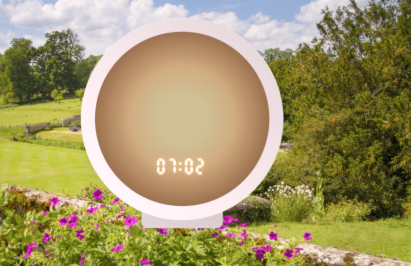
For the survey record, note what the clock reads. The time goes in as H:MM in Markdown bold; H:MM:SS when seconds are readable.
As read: **7:02**
